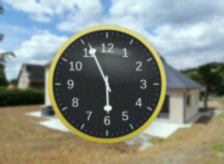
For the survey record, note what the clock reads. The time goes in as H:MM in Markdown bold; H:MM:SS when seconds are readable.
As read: **5:56**
